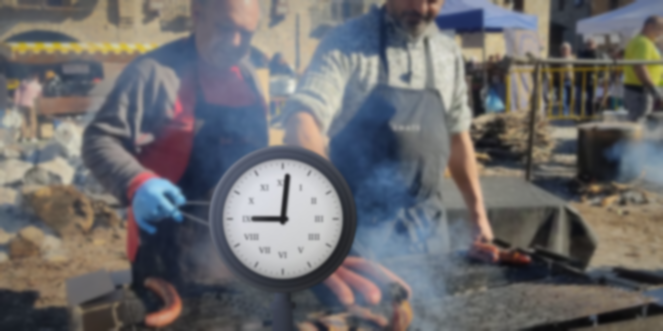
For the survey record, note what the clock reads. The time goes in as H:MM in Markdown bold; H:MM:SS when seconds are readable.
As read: **9:01**
